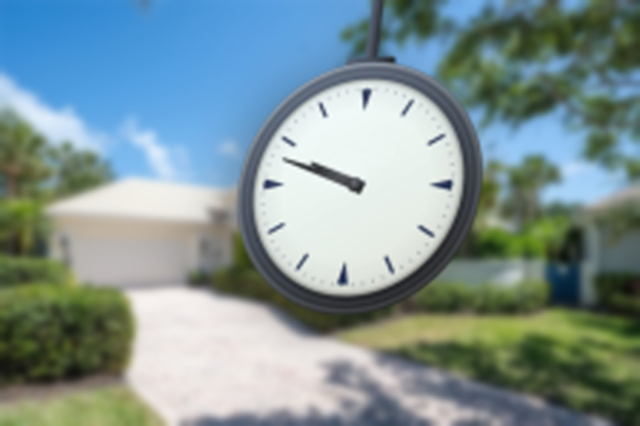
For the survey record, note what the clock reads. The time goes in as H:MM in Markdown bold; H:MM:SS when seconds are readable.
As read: **9:48**
